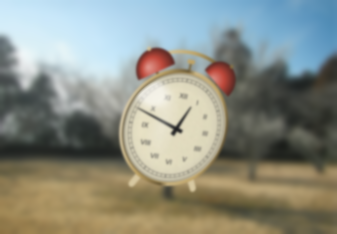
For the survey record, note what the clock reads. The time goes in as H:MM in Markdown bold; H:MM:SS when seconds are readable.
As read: **12:48**
